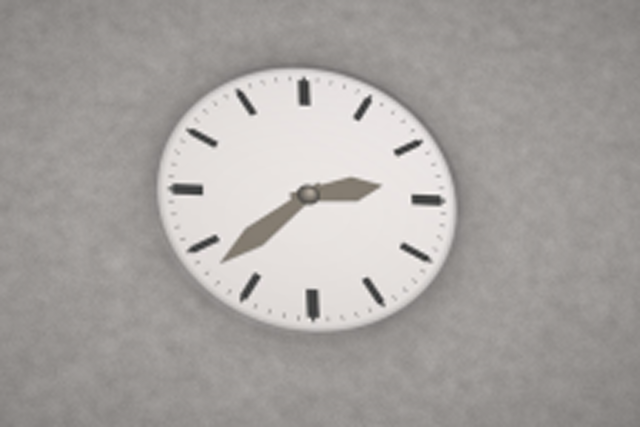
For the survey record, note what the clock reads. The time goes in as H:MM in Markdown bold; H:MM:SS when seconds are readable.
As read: **2:38**
